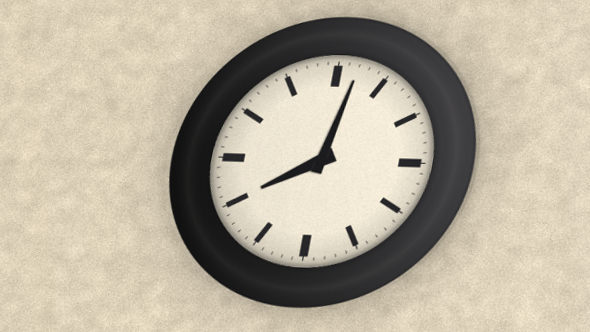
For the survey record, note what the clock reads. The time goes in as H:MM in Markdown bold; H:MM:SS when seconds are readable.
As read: **8:02**
